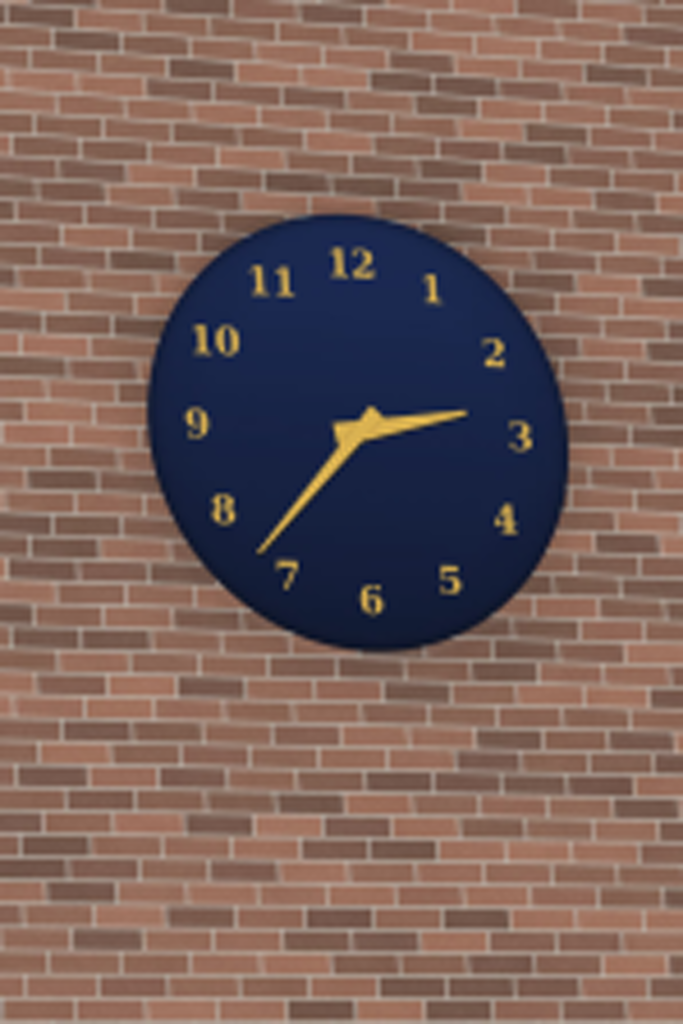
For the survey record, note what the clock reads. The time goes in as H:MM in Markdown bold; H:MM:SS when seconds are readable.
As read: **2:37**
